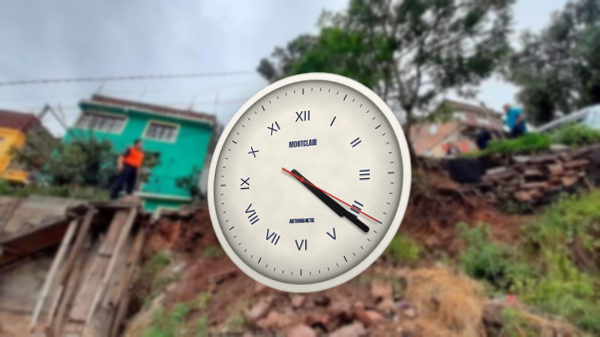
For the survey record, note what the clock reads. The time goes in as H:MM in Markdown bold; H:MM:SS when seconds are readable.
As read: **4:21:20**
